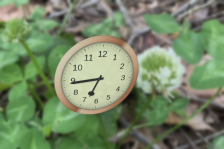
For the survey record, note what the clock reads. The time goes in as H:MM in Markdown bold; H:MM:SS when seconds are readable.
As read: **6:44**
